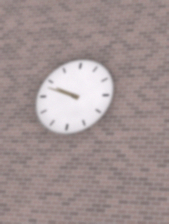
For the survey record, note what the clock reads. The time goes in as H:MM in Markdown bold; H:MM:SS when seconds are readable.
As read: **9:48**
